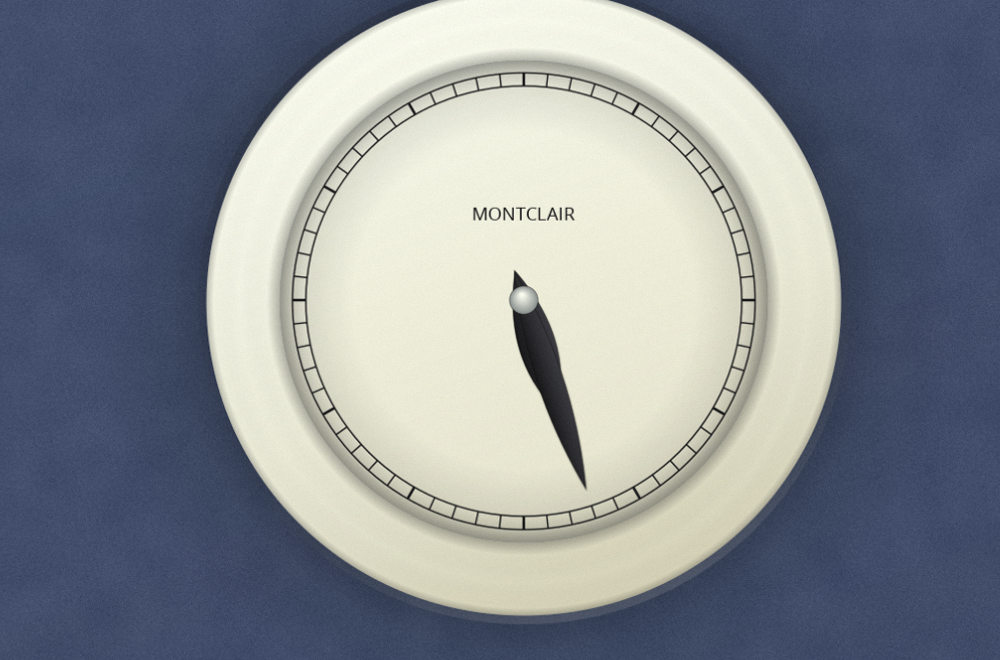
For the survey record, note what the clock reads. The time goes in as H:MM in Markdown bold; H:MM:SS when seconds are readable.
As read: **5:27**
